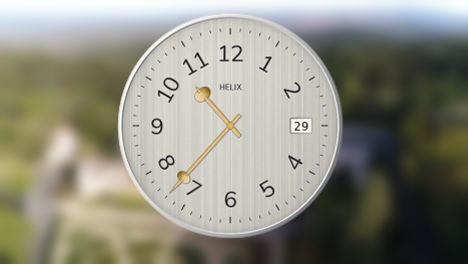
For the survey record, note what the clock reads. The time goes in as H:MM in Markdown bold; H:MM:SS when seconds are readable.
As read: **10:37**
